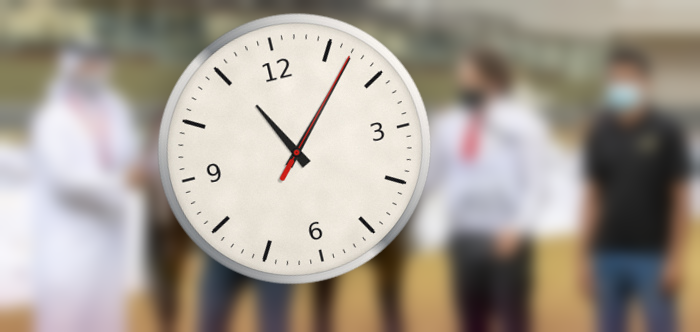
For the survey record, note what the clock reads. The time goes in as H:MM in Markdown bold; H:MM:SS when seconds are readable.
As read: **11:07:07**
